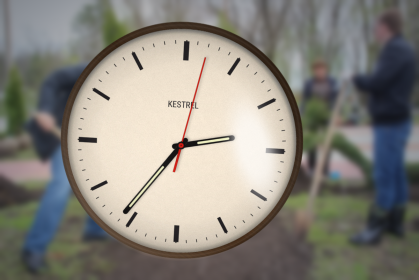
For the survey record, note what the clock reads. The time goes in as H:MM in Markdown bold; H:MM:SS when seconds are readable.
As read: **2:36:02**
